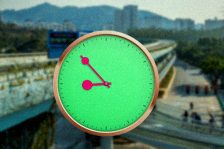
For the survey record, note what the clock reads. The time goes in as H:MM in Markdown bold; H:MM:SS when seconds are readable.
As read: **8:53**
